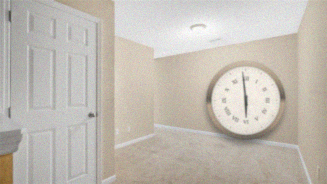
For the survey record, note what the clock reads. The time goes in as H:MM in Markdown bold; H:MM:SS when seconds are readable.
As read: **5:59**
